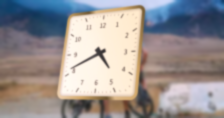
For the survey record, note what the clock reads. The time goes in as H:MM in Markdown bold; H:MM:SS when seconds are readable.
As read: **4:41**
